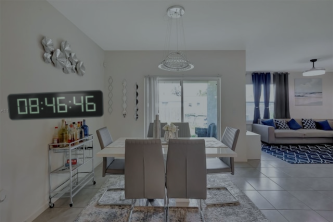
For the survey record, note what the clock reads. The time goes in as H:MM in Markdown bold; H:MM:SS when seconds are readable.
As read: **8:46:46**
